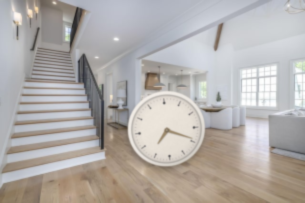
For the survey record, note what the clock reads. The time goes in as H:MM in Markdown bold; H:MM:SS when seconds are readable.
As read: **7:19**
